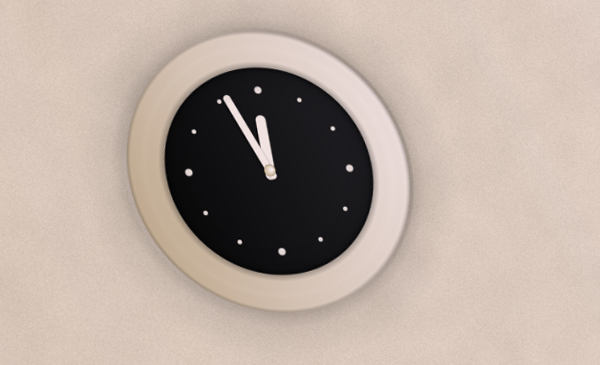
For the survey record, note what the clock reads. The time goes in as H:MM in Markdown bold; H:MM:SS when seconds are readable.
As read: **11:56**
